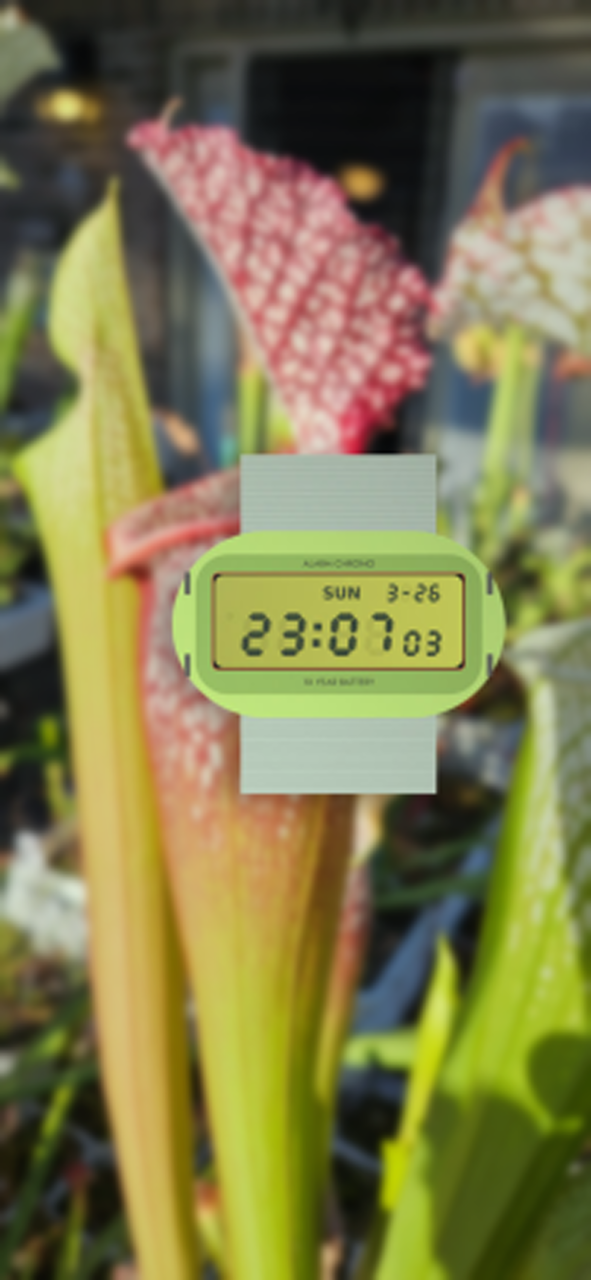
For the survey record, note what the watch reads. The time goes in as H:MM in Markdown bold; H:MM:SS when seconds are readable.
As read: **23:07:03**
